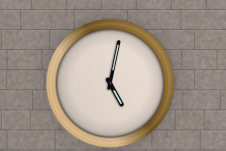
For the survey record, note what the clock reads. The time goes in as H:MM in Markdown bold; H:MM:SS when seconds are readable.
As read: **5:02**
